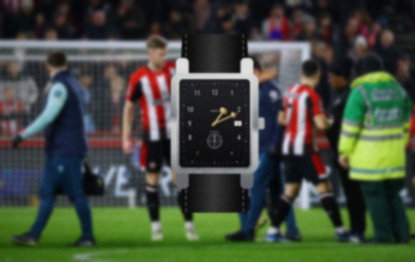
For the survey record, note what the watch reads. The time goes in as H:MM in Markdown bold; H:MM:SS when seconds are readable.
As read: **1:11**
